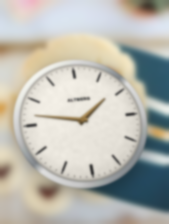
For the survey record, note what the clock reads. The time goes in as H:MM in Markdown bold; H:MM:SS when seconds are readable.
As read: **1:47**
